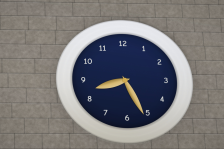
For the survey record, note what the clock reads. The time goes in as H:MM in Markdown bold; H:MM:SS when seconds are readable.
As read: **8:26**
